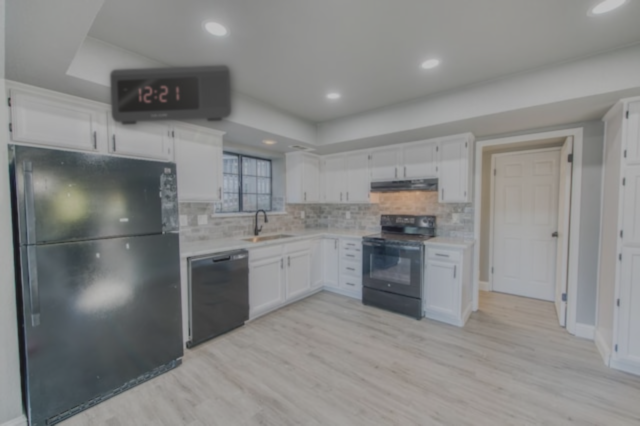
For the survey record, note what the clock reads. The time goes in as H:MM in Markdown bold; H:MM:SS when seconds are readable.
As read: **12:21**
